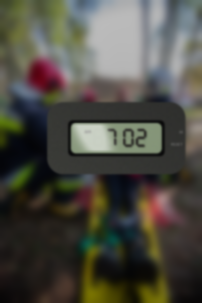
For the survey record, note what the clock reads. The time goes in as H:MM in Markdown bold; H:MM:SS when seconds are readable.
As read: **7:02**
